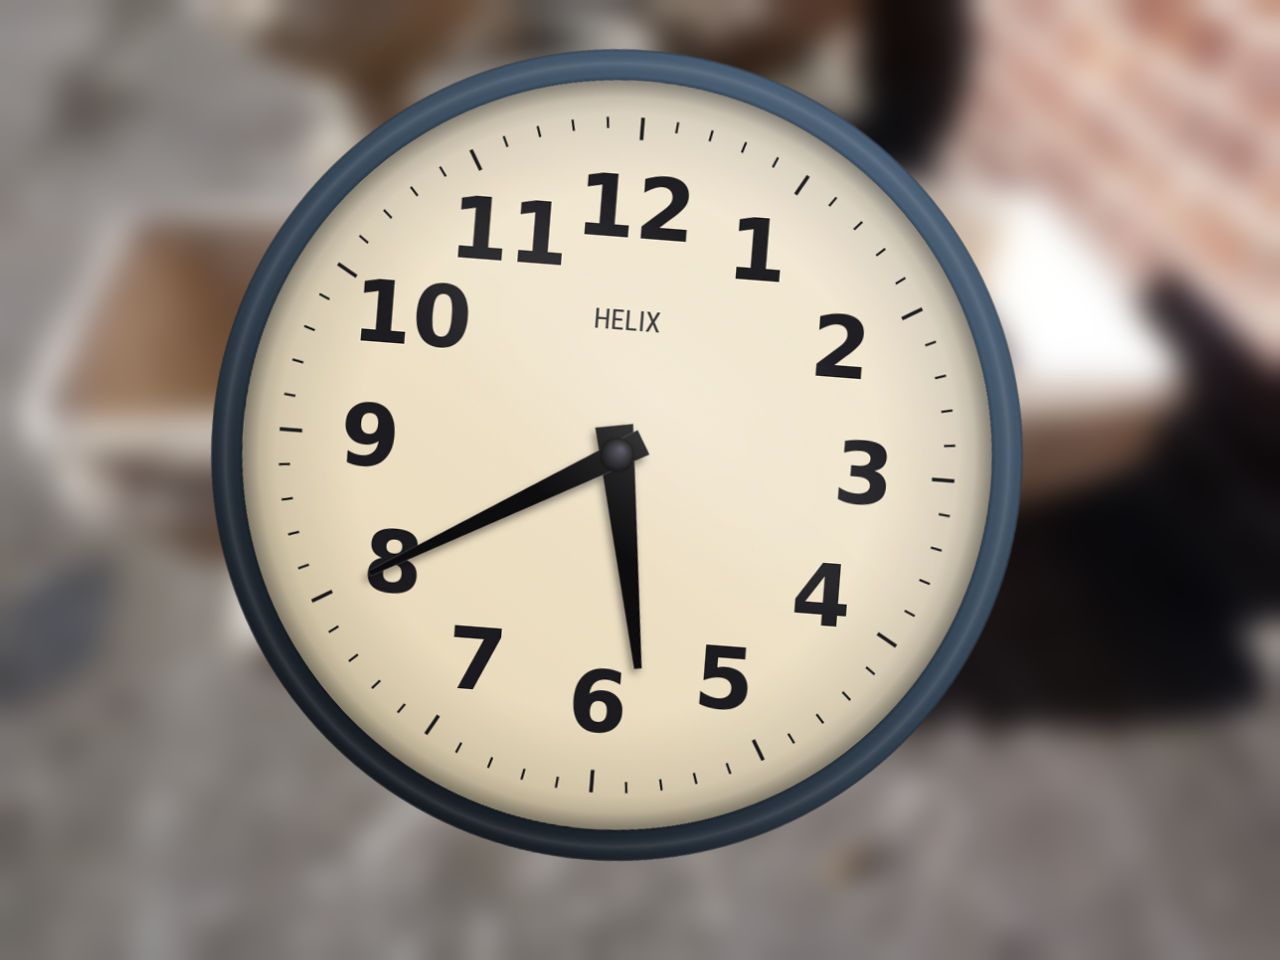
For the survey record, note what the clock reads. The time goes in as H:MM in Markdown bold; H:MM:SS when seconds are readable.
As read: **5:40**
